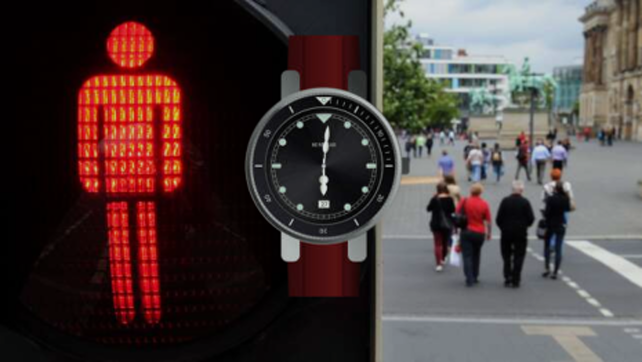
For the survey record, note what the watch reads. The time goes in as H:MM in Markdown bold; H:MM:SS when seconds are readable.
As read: **6:01**
